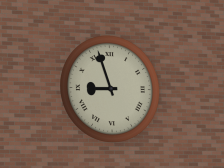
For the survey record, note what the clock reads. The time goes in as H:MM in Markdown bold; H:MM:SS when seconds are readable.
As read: **8:57**
